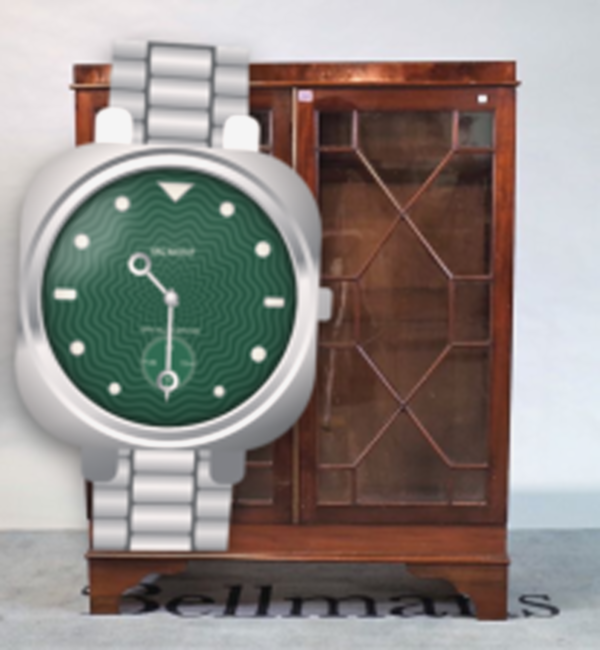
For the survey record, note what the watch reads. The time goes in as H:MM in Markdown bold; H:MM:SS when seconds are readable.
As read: **10:30**
